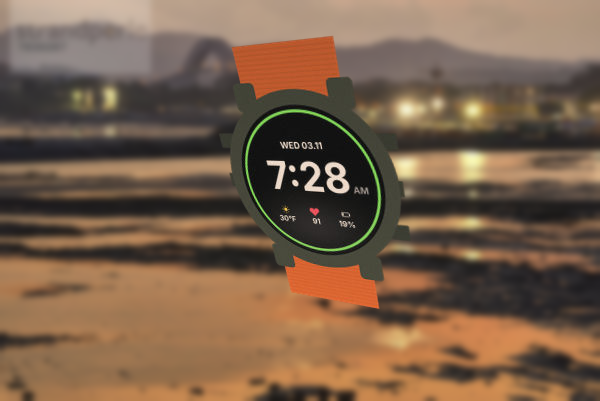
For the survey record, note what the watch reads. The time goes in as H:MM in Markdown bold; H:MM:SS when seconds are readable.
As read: **7:28**
